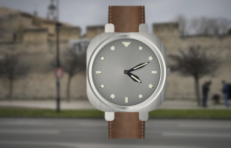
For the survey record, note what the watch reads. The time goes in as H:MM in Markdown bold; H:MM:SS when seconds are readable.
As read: **4:11**
